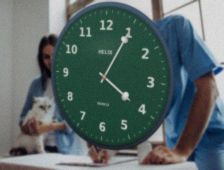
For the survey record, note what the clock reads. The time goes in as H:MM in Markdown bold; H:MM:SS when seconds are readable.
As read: **4:05**
